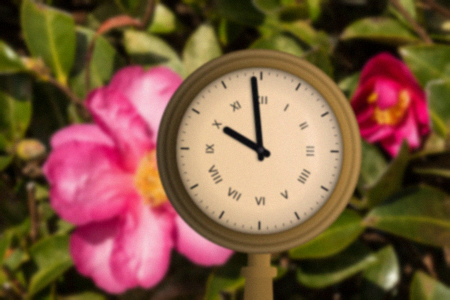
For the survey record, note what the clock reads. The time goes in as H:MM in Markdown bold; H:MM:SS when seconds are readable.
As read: **9:59**
